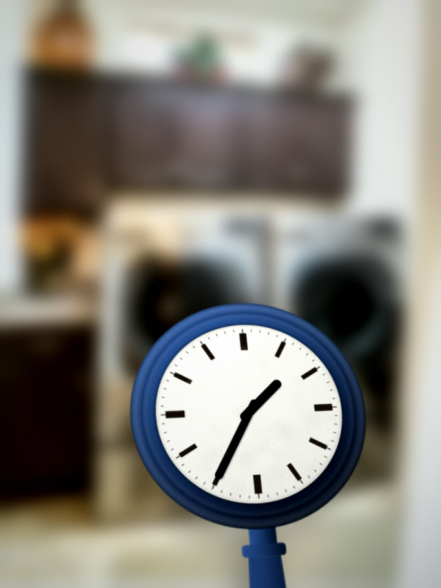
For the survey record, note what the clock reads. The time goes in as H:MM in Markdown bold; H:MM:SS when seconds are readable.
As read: **1:35**
